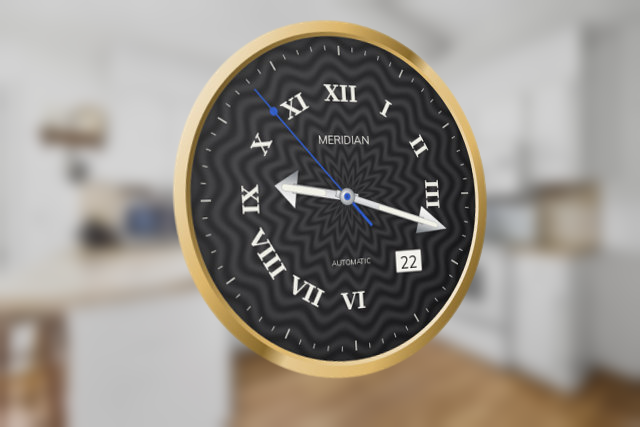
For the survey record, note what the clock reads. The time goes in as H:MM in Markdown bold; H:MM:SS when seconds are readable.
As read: **9:17:53**
